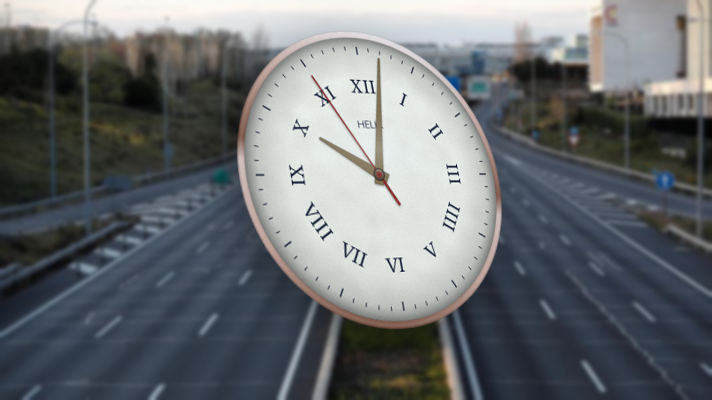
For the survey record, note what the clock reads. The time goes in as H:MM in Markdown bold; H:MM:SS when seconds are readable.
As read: **10:01:55**
